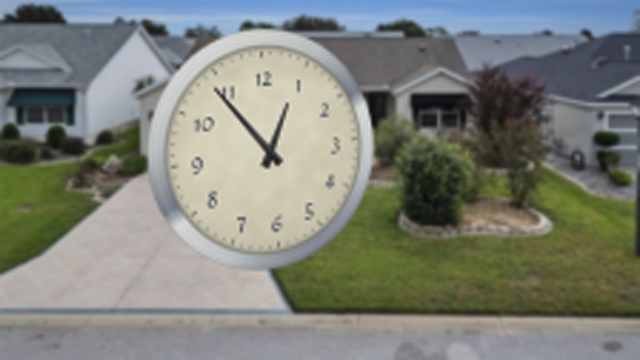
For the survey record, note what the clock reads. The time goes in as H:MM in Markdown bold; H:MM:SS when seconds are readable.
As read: **12:54**
